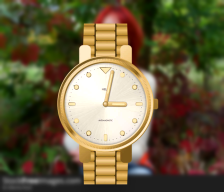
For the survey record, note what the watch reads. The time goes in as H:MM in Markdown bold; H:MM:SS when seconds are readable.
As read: **3:02**
